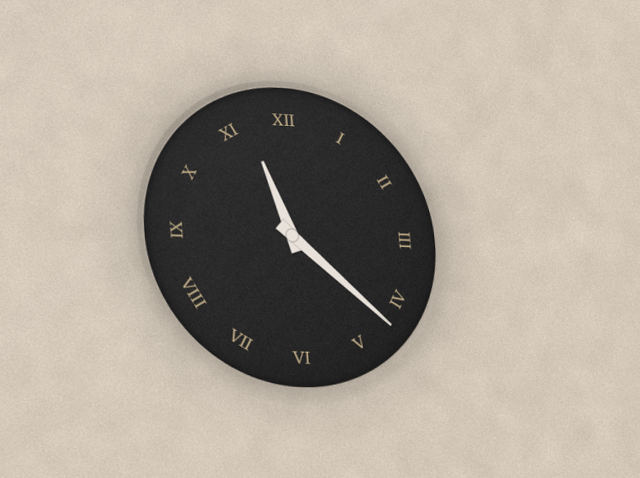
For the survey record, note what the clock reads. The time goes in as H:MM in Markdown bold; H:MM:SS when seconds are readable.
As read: **11:22**
